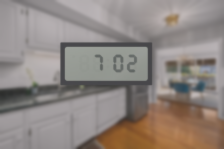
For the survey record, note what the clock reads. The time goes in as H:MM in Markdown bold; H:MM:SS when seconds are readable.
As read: **7:02**
